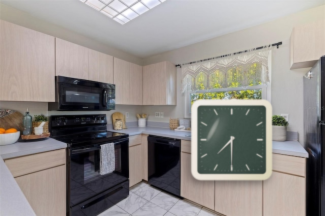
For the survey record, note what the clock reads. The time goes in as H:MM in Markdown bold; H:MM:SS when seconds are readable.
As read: **7:30**
